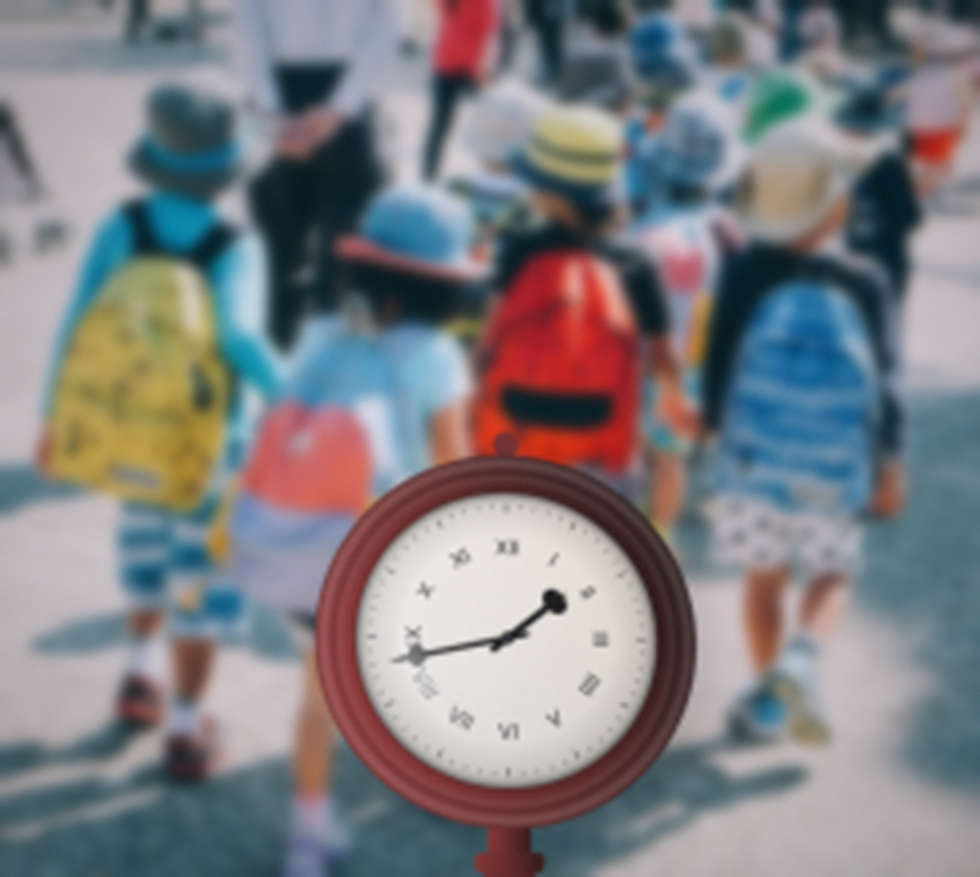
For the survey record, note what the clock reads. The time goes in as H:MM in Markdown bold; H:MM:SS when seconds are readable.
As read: **1:43**
